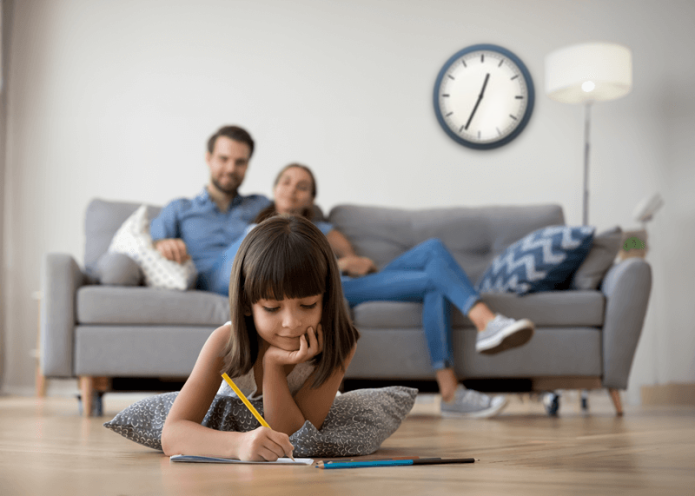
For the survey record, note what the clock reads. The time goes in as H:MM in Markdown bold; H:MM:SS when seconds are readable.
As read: **12:34**
